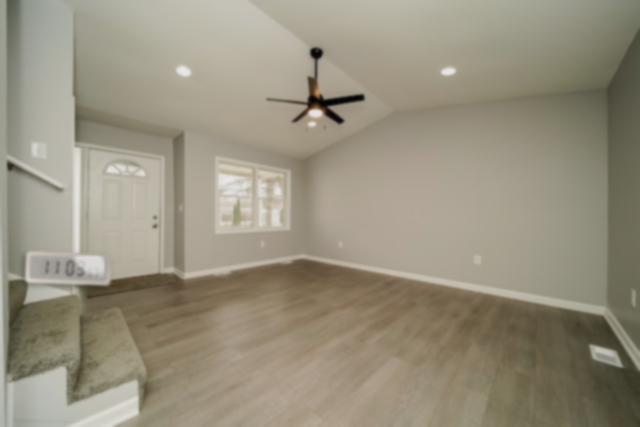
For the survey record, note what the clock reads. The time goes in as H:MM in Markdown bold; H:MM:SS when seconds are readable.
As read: **11:03**
